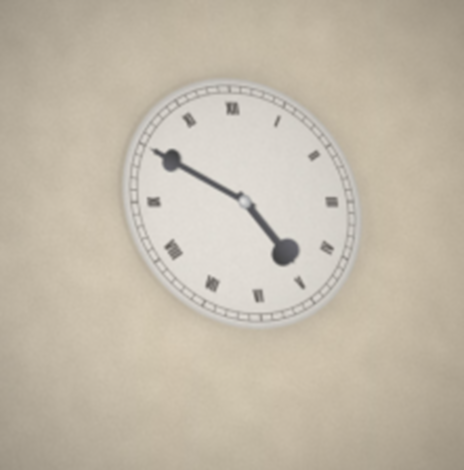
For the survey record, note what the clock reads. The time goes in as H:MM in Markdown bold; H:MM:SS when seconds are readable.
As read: **4:50**
